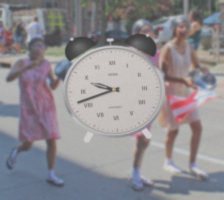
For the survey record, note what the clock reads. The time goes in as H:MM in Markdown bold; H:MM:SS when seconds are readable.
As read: **9:42**
